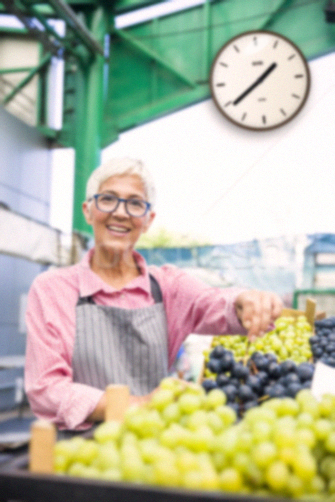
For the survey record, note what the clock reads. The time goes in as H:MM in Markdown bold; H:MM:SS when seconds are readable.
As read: **1:39**
